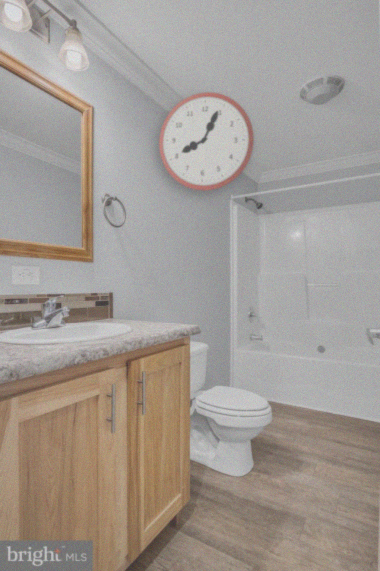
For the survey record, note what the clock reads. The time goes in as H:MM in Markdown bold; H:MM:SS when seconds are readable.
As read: **8:04**
